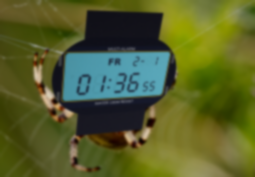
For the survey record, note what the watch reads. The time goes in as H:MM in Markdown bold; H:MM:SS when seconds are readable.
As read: **1:36**
